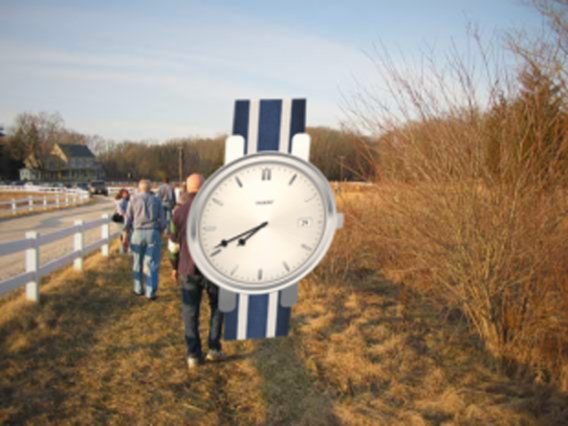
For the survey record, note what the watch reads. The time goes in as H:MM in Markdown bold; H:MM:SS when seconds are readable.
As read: **7:41**
